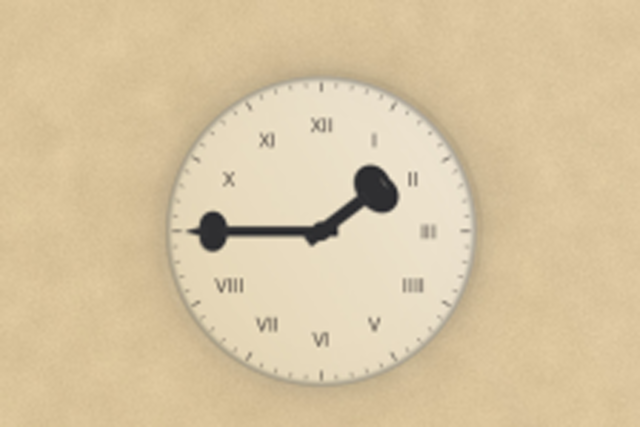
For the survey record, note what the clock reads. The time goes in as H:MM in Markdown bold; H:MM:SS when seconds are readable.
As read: **1:45**
